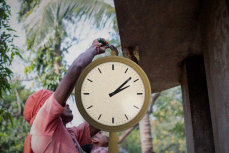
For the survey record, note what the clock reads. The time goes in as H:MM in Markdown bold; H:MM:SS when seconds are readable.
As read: **2:08**
